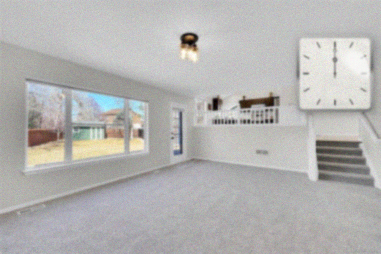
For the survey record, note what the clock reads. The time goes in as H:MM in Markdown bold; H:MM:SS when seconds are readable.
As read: **12:00**
